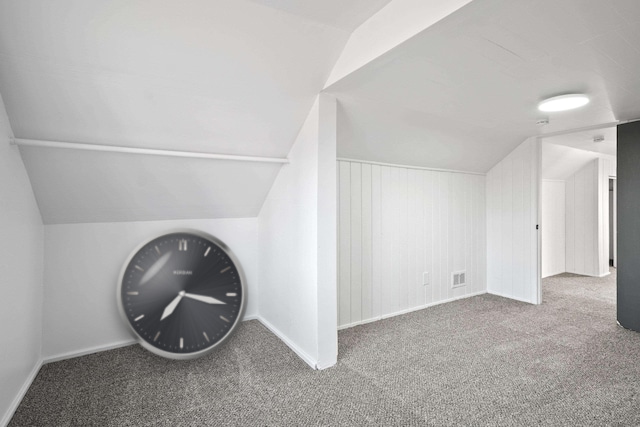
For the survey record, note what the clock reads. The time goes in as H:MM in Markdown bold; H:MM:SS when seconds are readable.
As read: **7:17**
